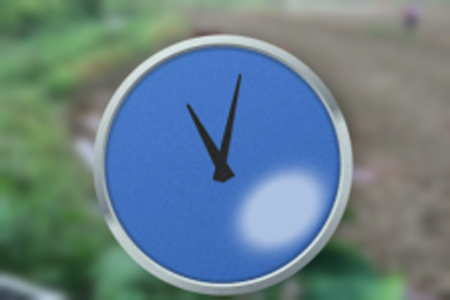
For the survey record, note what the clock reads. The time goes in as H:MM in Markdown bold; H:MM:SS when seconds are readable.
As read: **11:02**
